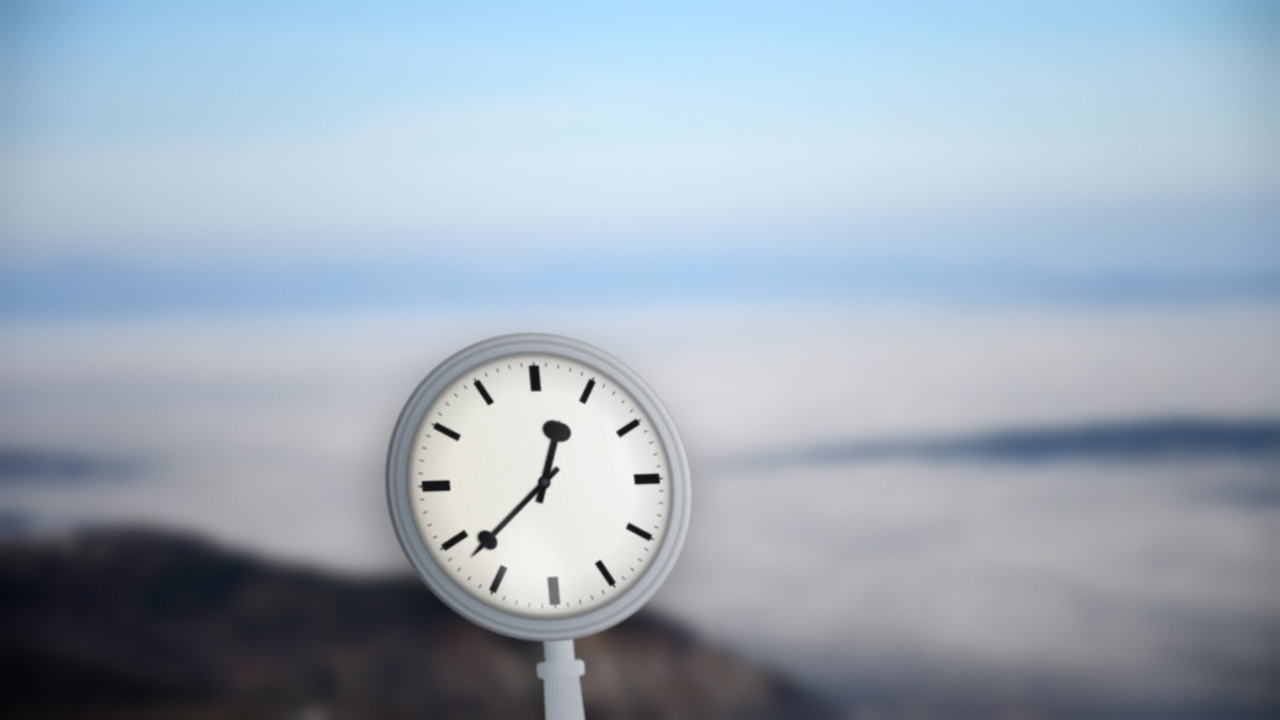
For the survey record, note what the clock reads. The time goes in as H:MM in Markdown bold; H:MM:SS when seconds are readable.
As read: **12:38**
